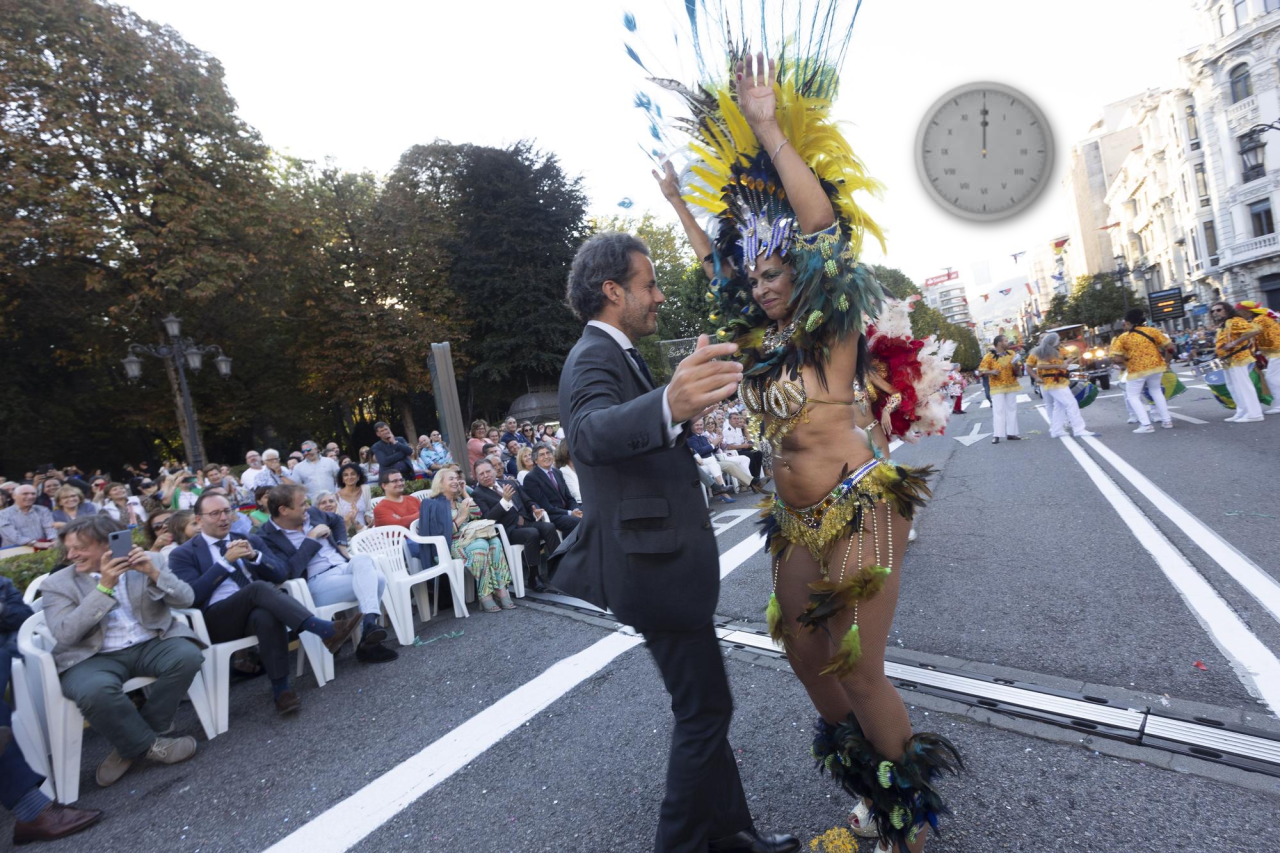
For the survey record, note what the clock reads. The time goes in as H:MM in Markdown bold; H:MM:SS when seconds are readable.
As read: **12:00**
